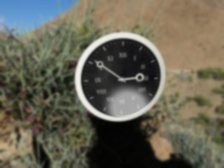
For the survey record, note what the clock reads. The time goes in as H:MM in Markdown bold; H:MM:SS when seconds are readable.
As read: **2:51**
